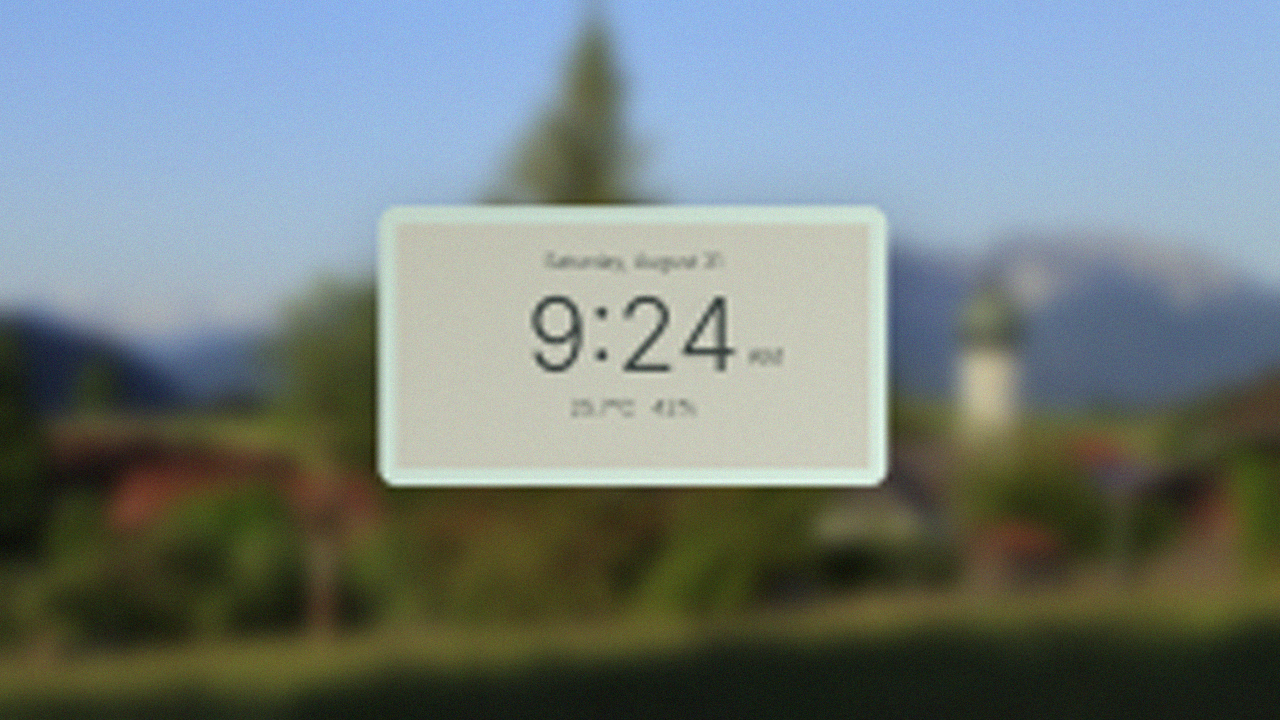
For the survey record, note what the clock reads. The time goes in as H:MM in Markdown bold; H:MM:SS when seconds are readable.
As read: **9:24**
